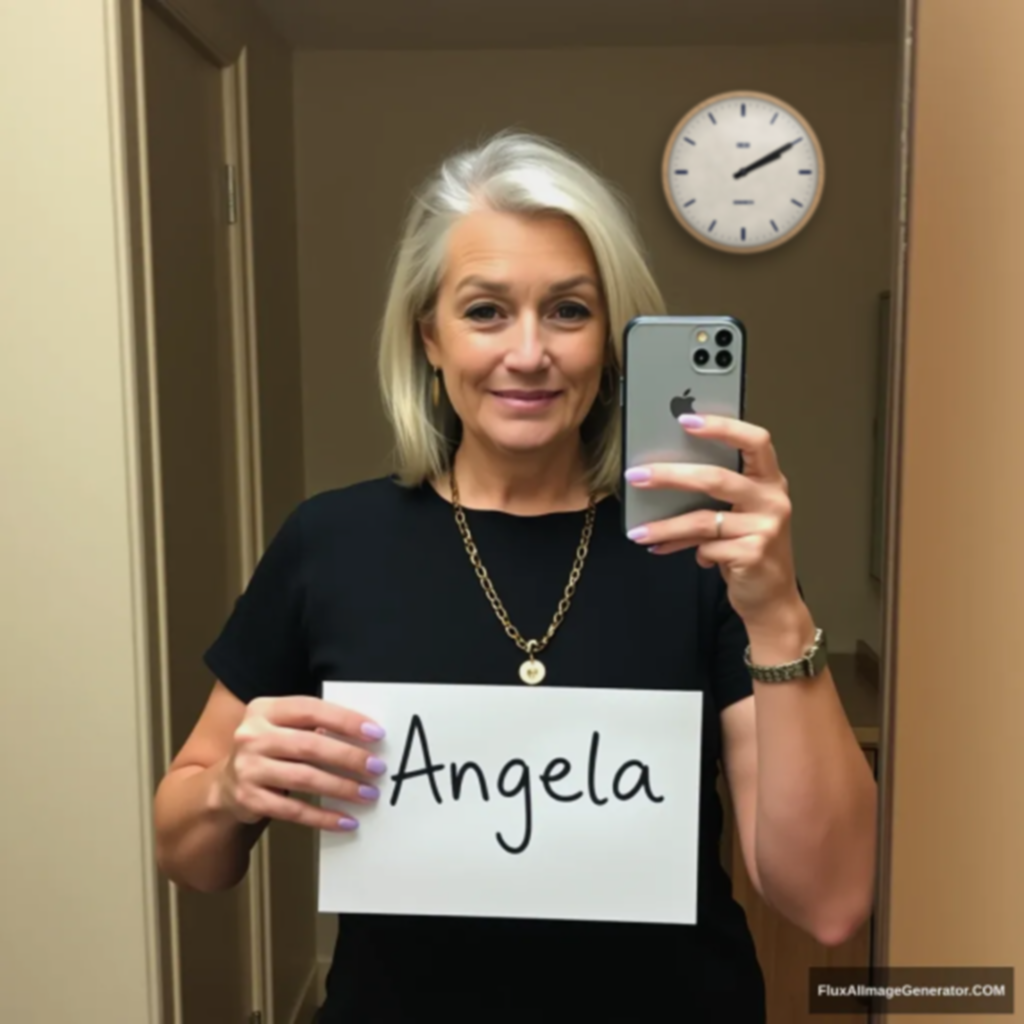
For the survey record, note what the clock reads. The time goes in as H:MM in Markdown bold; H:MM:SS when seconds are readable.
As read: **2:10**
